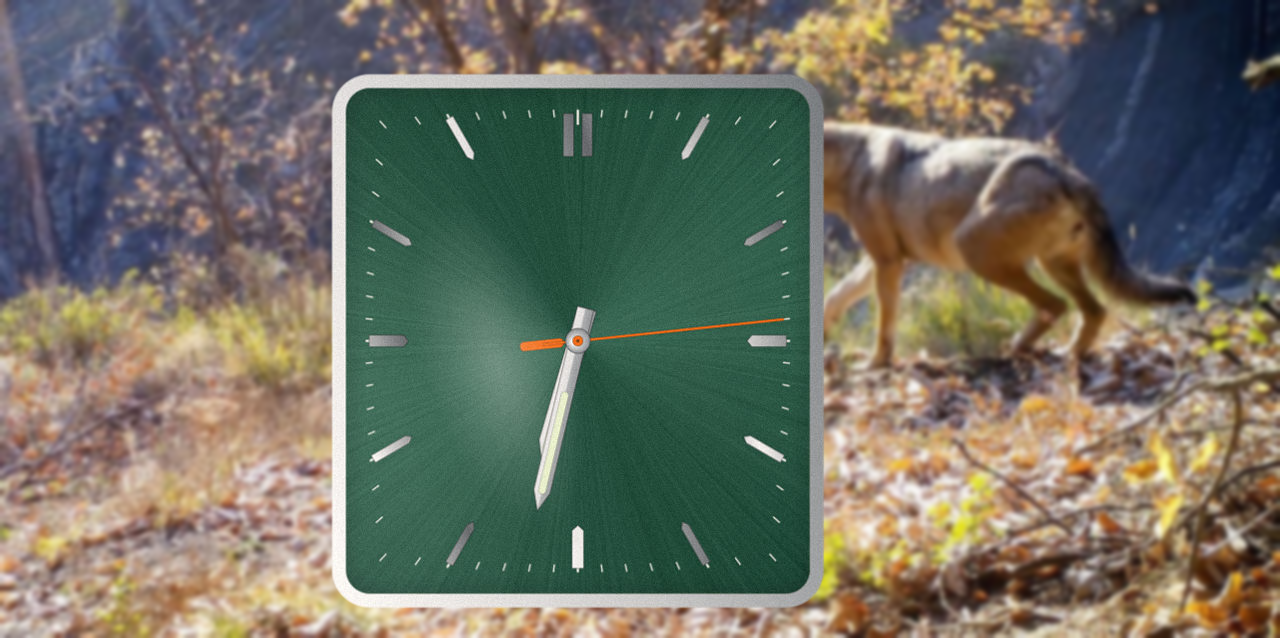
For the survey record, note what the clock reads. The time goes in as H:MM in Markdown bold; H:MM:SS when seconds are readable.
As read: **6:32:14**
